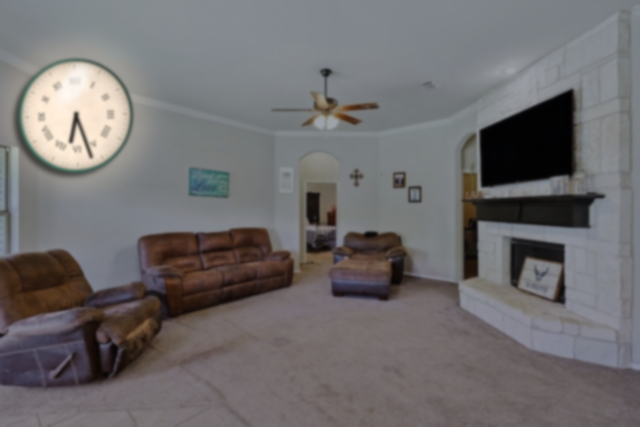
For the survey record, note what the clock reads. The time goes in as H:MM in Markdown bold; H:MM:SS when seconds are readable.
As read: **6:27**
